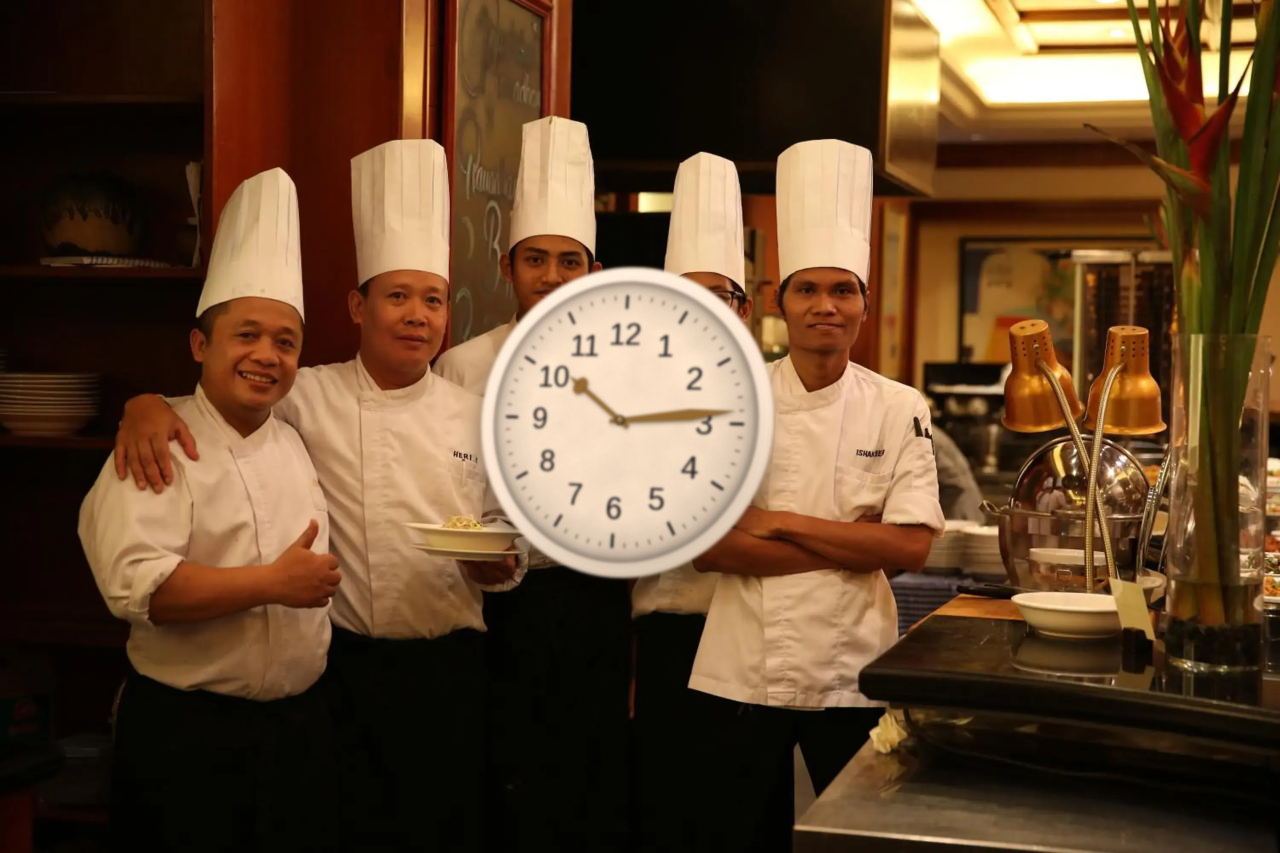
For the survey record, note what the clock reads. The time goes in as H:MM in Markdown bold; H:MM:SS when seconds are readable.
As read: **10:14**
